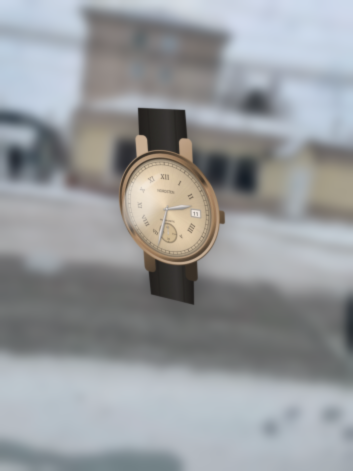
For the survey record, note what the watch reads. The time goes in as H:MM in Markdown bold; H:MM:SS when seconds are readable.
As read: **2:33**
